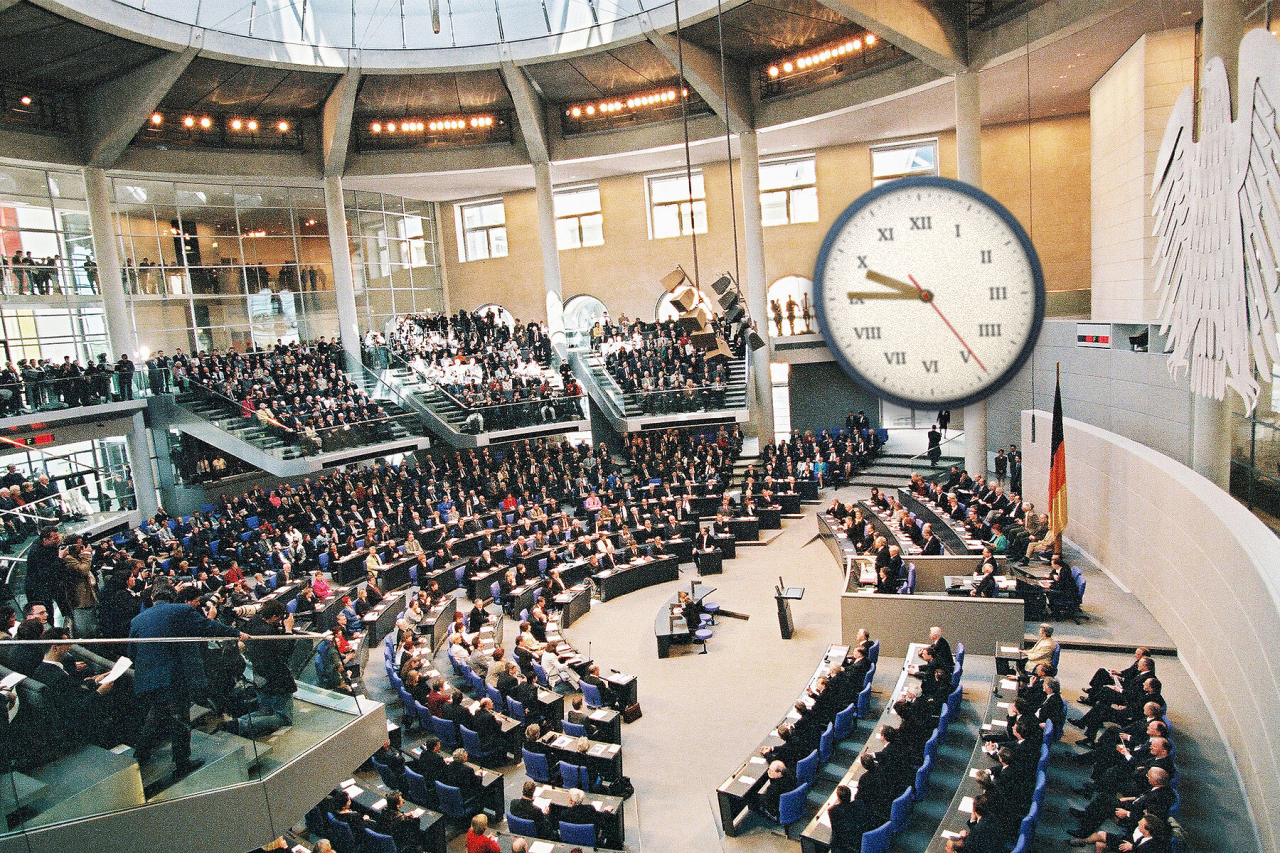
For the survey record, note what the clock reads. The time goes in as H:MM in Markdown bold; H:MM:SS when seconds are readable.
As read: **9:45:24**
